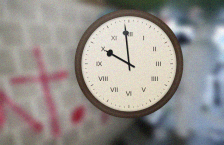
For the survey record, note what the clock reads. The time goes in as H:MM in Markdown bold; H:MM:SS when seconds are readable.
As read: **9:59**
